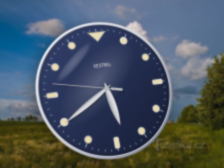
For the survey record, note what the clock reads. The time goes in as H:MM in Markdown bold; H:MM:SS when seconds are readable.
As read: **5:39:47**
